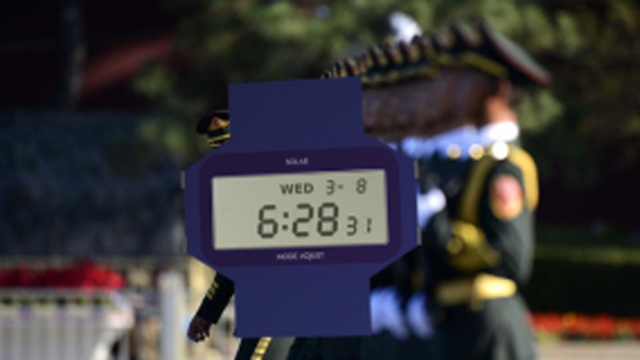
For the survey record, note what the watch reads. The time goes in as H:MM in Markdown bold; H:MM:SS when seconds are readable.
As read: **6:28:31**
